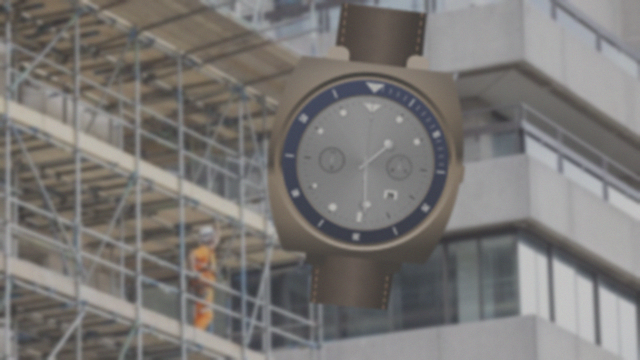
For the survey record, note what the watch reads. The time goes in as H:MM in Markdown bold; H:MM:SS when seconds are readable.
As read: **1:29**
